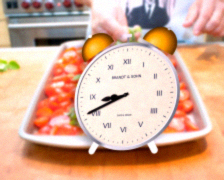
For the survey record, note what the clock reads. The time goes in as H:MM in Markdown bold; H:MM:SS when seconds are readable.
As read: **8:41**
